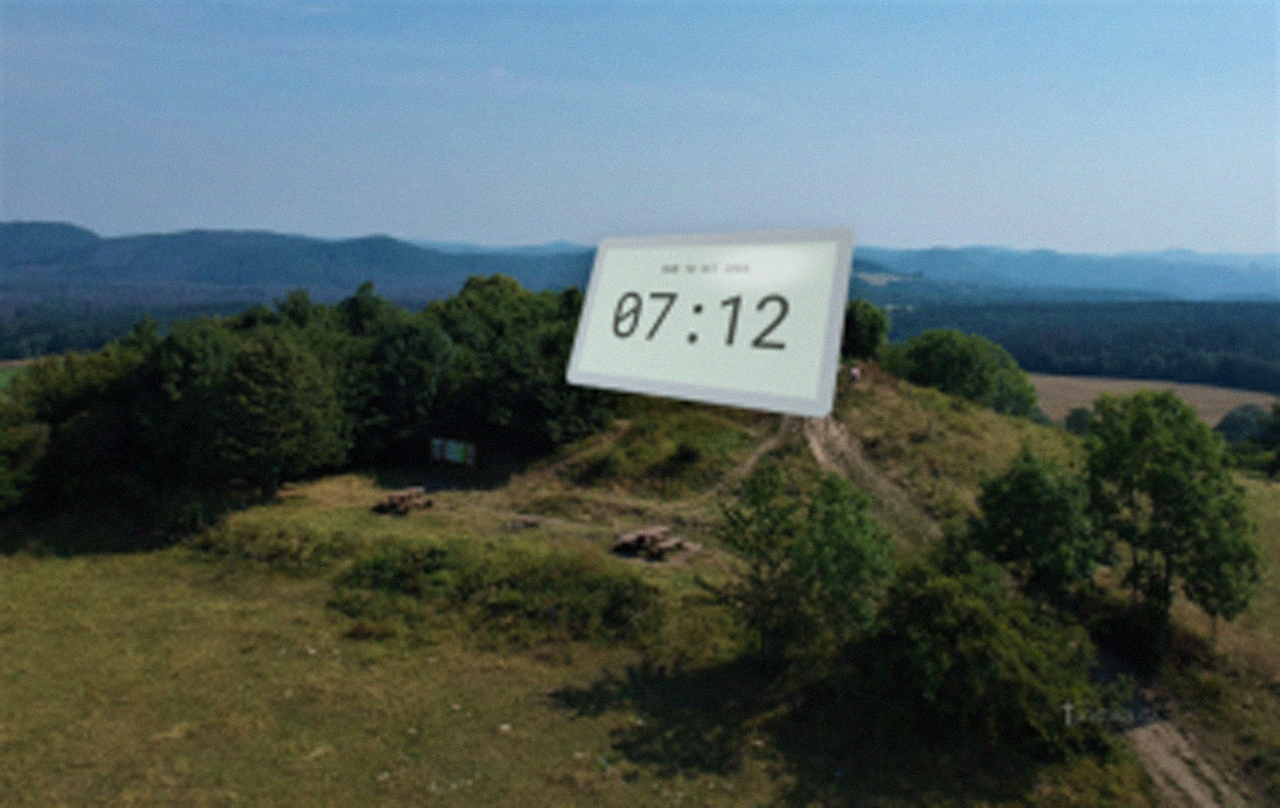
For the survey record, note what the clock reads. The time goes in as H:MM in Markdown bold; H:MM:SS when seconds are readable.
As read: **7:12**
